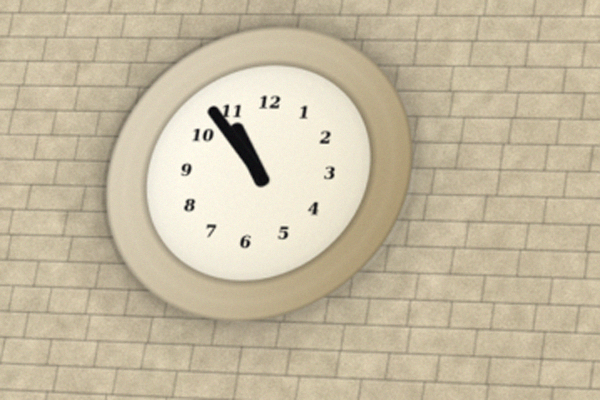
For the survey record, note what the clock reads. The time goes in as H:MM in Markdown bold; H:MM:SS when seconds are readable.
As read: **10:53**
